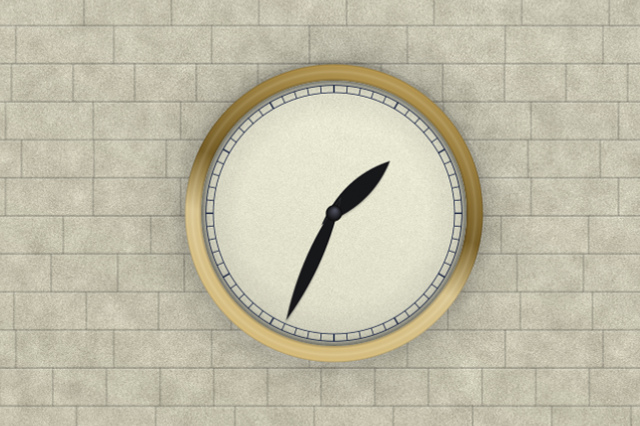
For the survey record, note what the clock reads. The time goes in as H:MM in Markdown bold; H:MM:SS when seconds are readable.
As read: **1:34**
